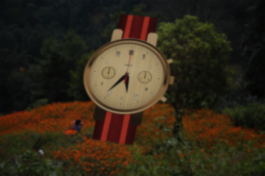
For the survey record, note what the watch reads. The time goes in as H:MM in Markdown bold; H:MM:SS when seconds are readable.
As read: **5:36**
